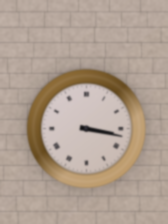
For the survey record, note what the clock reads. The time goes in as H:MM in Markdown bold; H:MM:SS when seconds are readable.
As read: **3:17**
